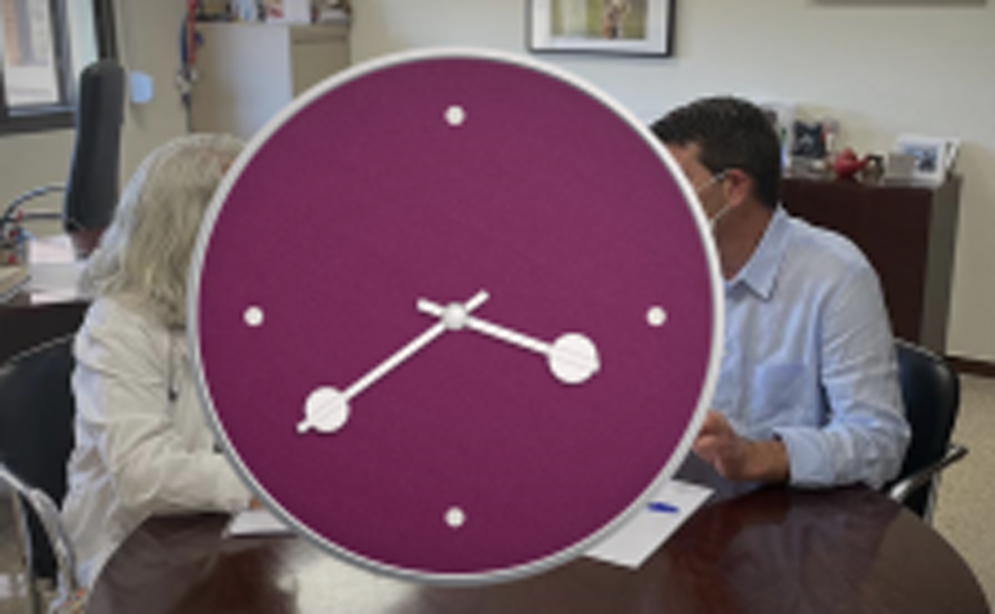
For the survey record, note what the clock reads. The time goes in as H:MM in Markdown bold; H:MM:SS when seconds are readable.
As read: **3:39**
